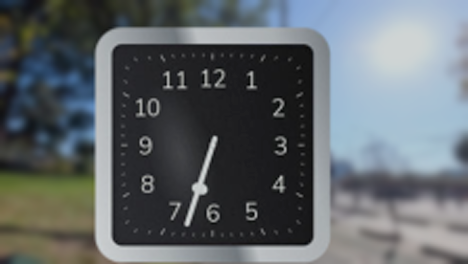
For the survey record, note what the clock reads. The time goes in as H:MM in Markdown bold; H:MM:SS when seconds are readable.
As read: **6:33**
